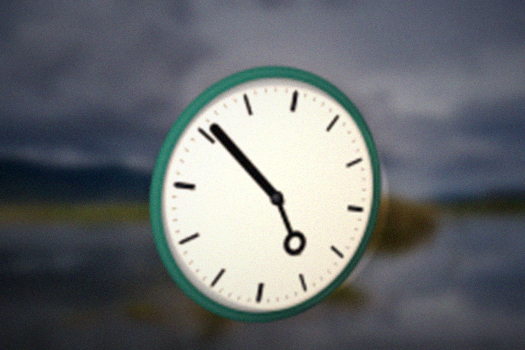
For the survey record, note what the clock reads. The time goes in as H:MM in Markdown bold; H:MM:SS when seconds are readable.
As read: **4:51**
